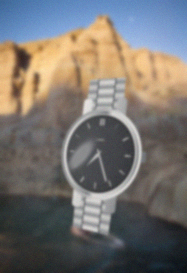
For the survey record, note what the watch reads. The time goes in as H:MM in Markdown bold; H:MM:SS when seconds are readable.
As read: **7:26**
